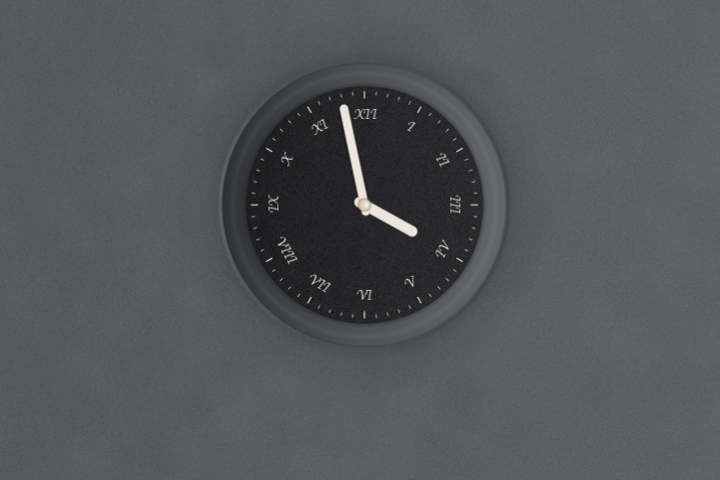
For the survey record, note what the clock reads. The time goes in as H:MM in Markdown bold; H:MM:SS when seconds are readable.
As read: **3:58**
